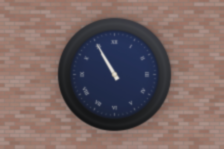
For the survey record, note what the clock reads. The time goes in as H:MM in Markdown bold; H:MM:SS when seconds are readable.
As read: **10:55**
